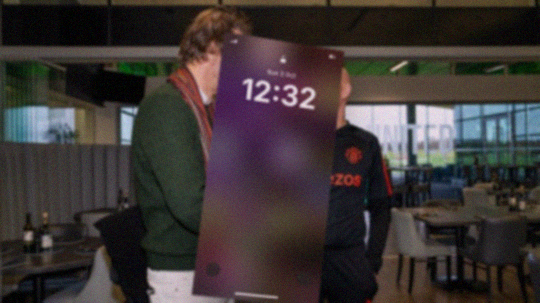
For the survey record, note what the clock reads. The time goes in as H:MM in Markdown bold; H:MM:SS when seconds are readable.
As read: **12:32**
